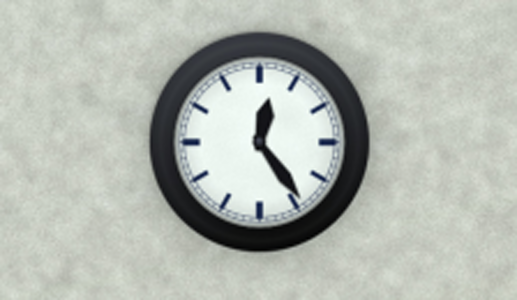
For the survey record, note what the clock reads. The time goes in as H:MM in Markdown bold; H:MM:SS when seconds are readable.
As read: **12:24**
